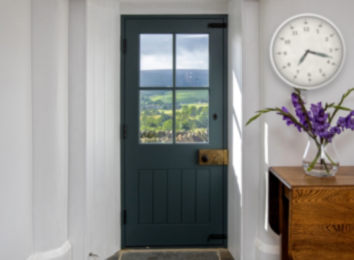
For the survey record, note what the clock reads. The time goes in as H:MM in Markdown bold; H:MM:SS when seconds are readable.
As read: **7:18**
